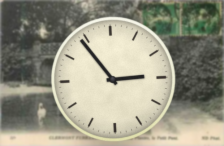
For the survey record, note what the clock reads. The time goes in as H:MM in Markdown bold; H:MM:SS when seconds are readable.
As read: **2:54**
